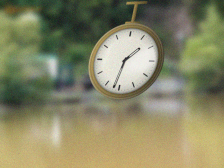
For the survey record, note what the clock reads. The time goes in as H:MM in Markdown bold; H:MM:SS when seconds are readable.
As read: **1:32**
